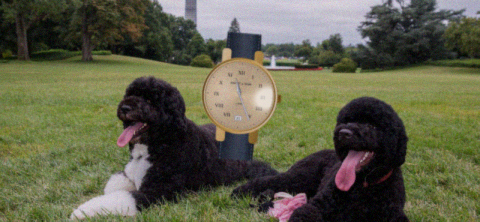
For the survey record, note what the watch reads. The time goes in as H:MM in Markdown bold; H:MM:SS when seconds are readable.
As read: **11:26**
